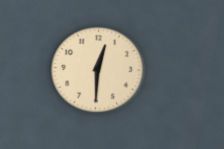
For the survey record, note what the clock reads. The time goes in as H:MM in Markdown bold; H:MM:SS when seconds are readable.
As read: **12:30**
